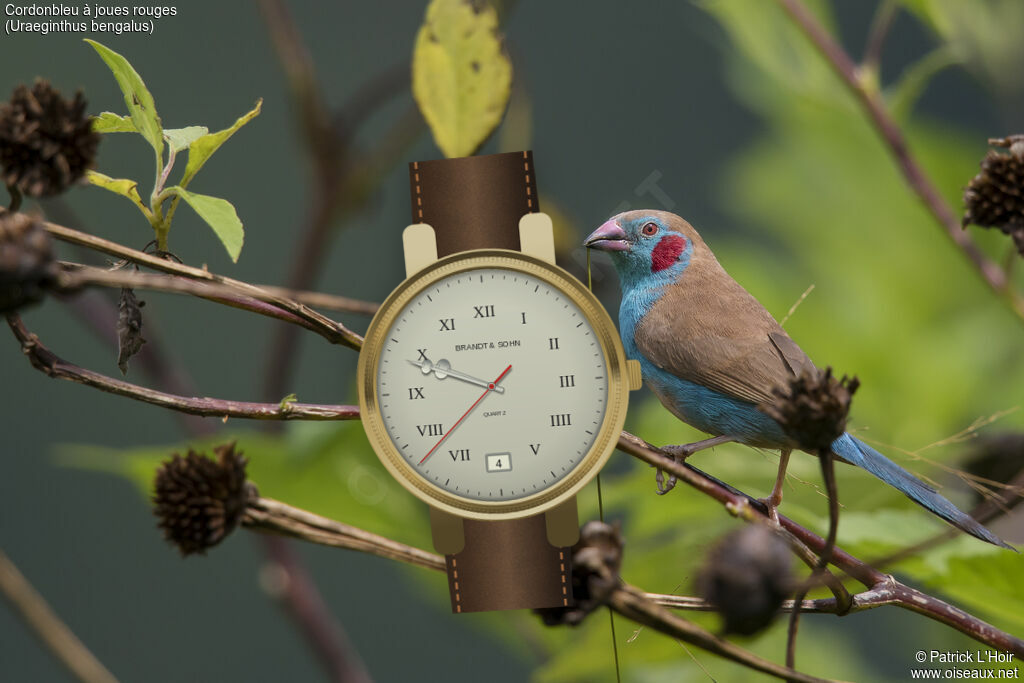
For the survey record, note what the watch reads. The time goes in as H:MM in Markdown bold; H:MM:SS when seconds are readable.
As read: **9:48:38**
